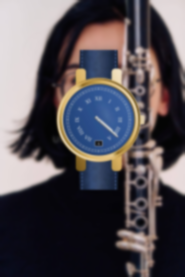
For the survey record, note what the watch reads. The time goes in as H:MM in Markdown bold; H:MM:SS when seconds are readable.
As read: **4:22**
